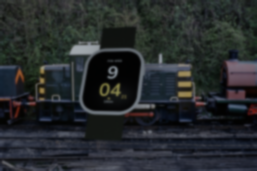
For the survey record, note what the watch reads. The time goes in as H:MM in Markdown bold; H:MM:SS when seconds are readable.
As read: **9:04**
